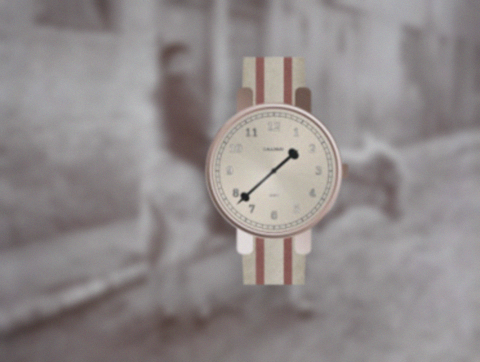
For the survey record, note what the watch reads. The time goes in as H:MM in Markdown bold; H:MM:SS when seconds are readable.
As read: **1:38**
